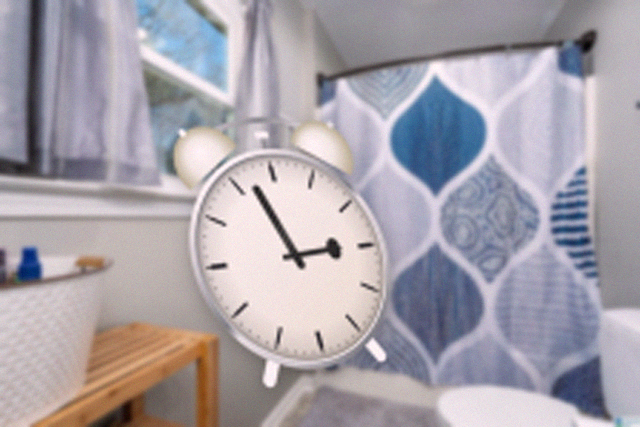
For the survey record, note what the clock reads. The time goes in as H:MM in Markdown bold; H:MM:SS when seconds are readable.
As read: **2:57**
